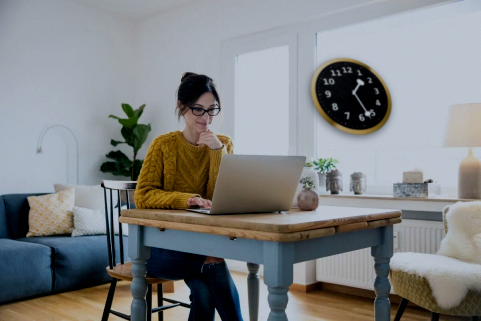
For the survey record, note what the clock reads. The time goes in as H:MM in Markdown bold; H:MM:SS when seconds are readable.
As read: **1:27**
